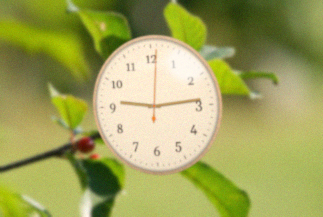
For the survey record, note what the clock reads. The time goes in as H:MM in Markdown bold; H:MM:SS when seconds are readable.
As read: **9:14:01**
